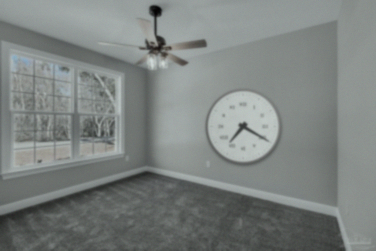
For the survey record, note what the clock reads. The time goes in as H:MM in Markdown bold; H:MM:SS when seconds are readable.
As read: **7:20**
